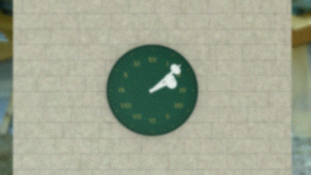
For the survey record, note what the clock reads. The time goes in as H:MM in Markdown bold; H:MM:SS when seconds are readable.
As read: **2:08**
